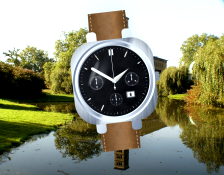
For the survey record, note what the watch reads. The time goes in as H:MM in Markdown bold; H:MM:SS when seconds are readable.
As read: **1:51**
